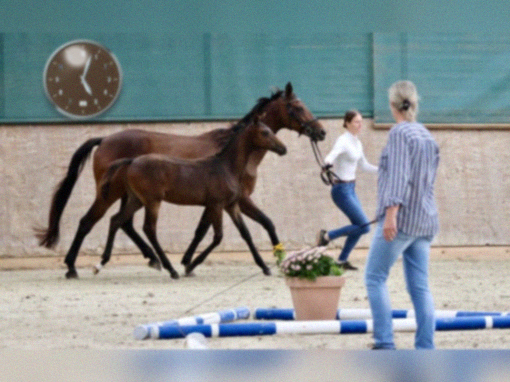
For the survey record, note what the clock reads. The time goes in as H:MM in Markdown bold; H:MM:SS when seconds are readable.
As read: **5:03**
